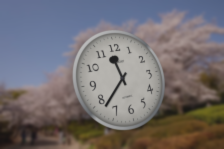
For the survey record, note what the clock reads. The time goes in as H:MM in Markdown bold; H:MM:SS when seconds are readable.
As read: **11:38**
